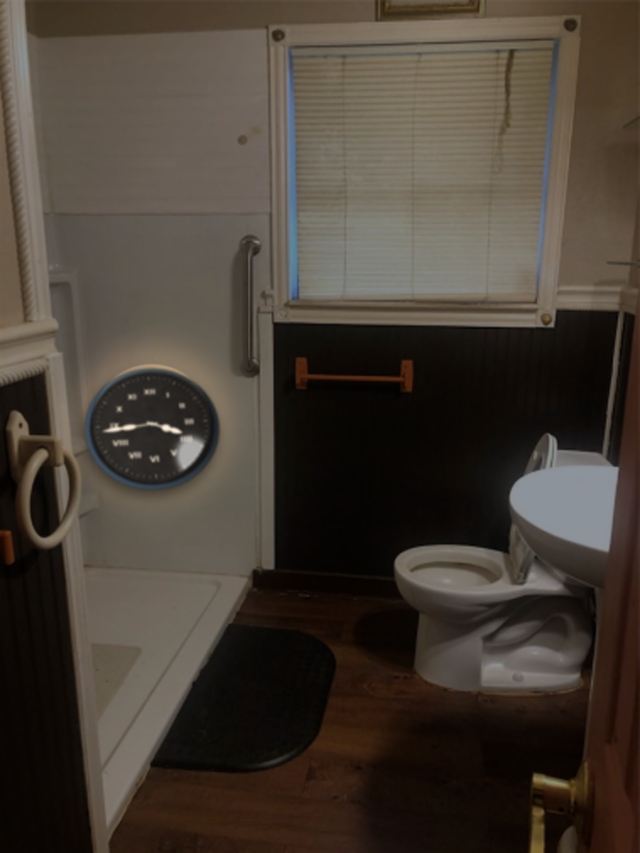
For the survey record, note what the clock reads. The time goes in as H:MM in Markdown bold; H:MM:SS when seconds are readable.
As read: **3:44**
